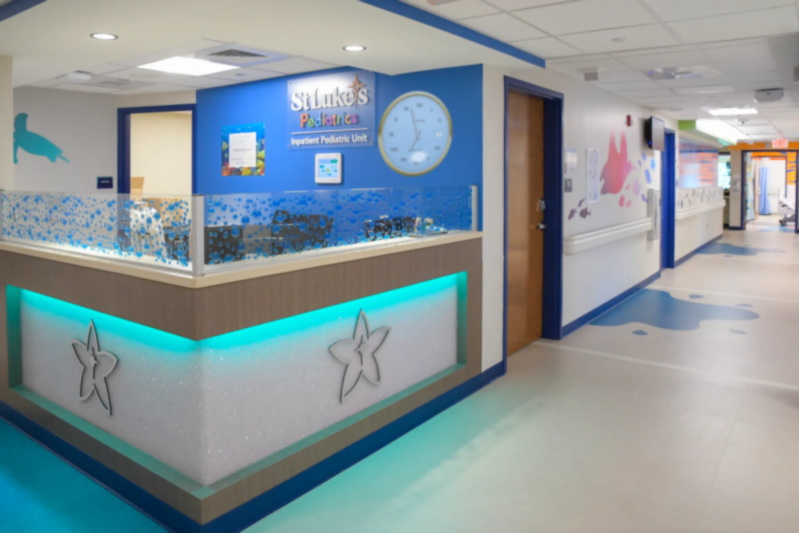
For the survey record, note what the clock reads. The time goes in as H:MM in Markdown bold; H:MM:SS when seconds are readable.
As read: **6:57**
